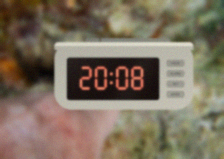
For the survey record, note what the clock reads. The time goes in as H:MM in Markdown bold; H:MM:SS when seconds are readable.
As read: **20:08**
